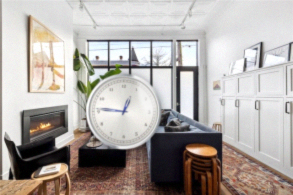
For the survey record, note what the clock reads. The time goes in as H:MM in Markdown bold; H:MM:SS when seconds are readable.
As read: **12:46**
